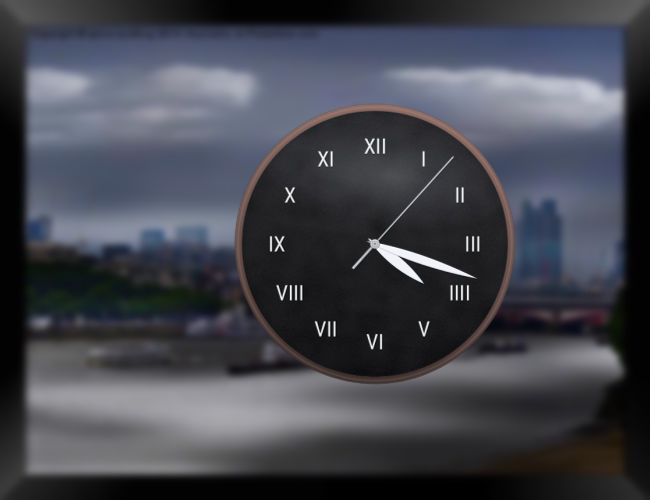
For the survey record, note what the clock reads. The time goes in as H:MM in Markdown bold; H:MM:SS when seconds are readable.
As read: **4:18:07**
